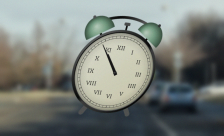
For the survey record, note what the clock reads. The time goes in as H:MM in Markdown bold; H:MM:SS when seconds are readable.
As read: **10:54**
